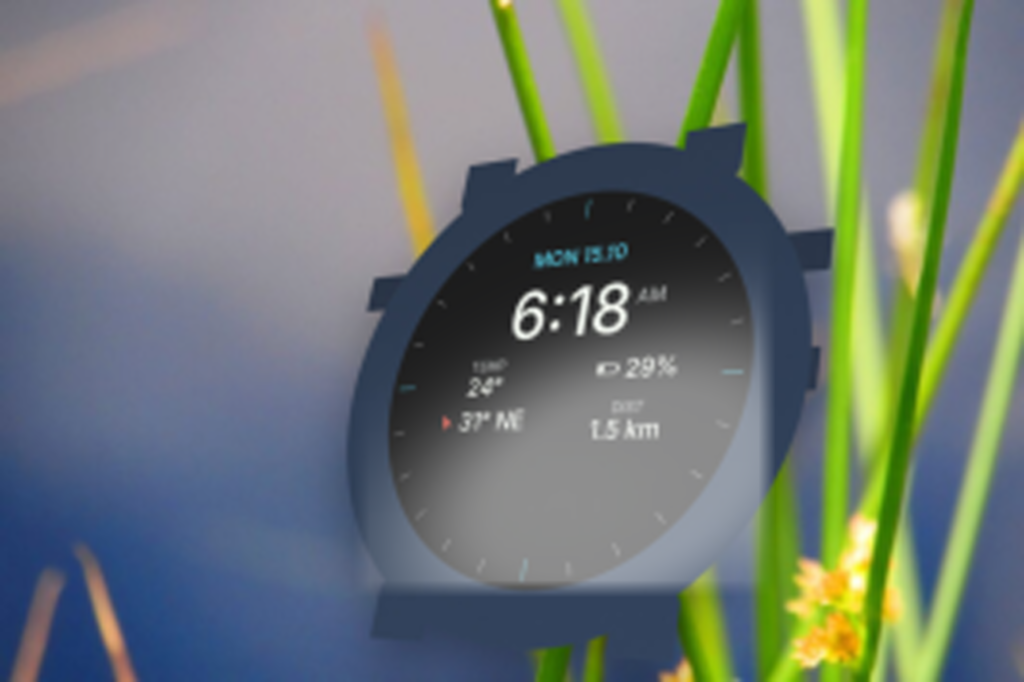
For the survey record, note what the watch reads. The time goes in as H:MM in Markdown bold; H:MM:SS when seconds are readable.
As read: **6:18**
